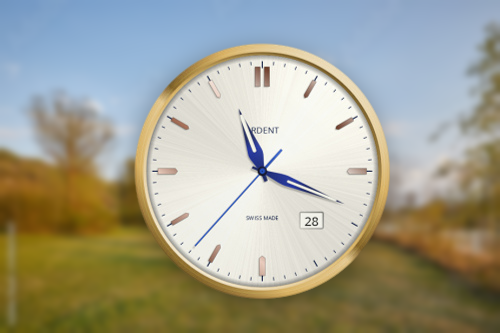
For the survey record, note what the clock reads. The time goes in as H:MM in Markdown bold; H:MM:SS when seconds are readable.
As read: **11:18:37**
